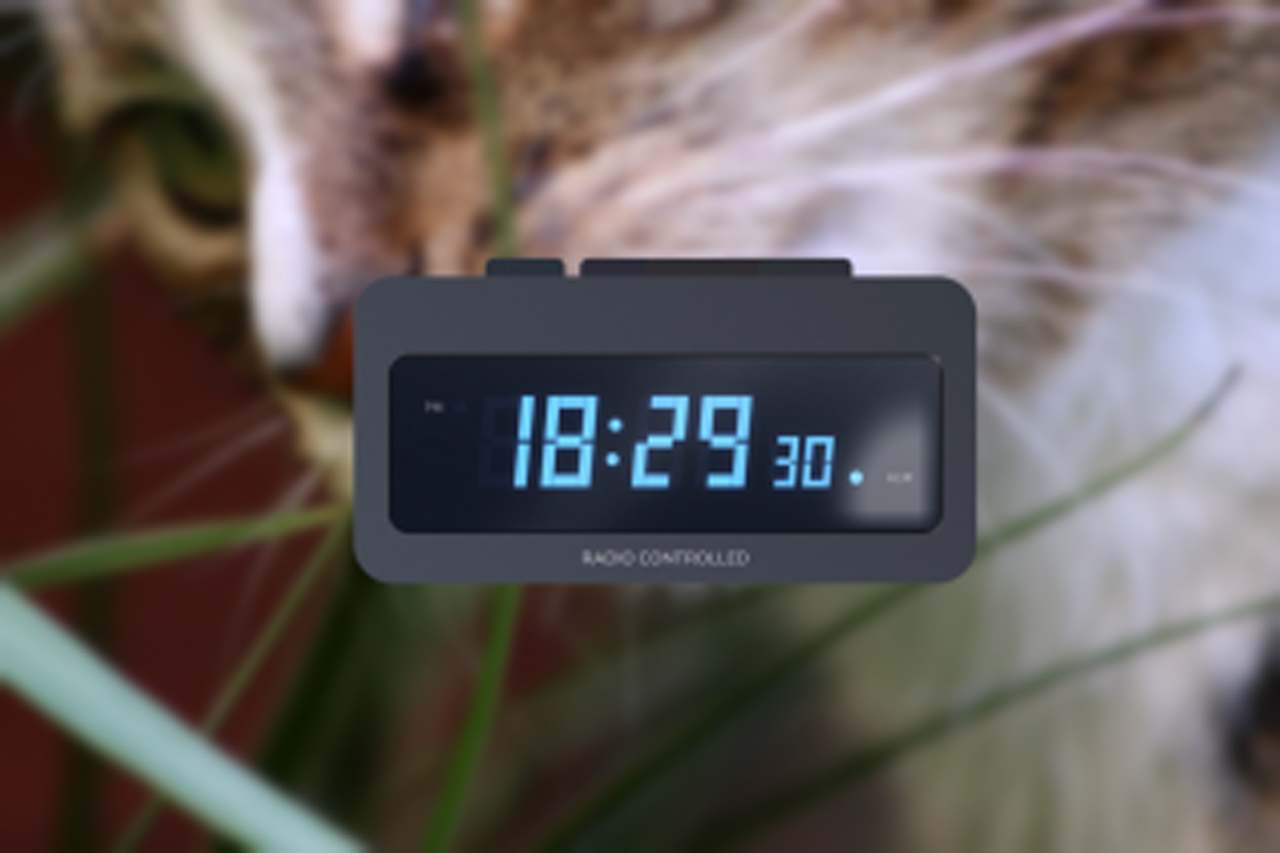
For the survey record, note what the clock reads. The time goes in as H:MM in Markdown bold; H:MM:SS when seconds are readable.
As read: **18:29:30**
